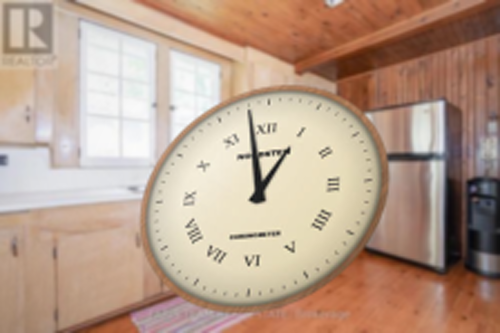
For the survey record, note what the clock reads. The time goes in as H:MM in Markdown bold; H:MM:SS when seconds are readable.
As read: **12:58**
